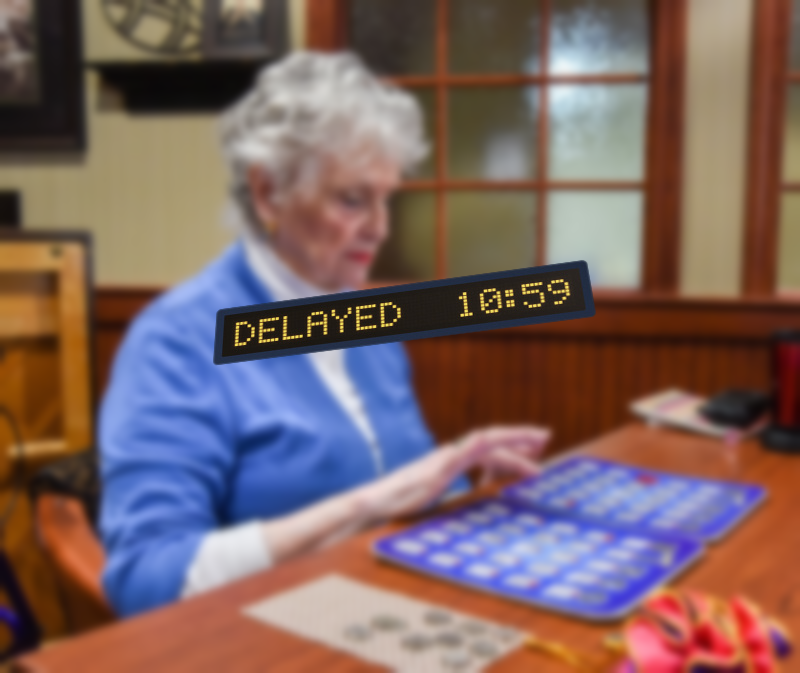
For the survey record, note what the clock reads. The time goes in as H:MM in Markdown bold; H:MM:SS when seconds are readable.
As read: **10:59**
